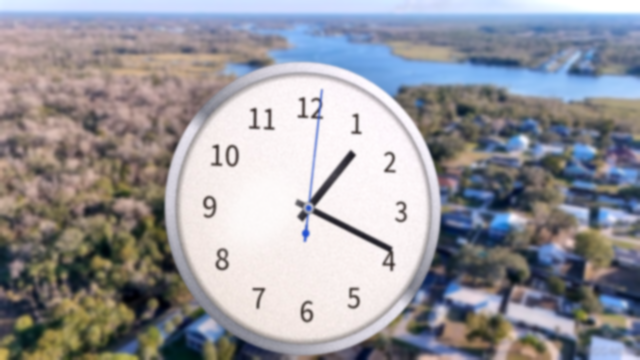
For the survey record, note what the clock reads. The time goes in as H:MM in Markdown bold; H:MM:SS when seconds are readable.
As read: **1:19:01**
